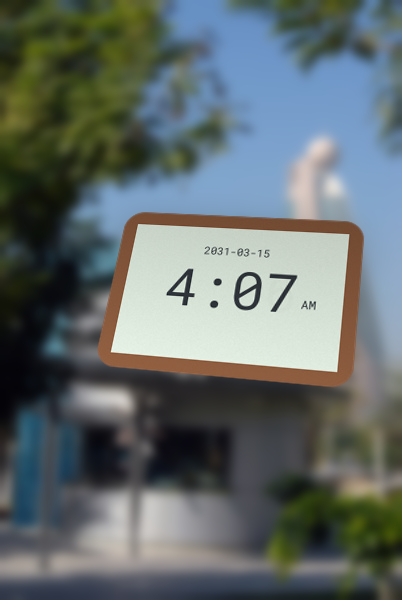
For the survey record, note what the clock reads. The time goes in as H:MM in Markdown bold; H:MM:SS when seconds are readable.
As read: **4:07**
